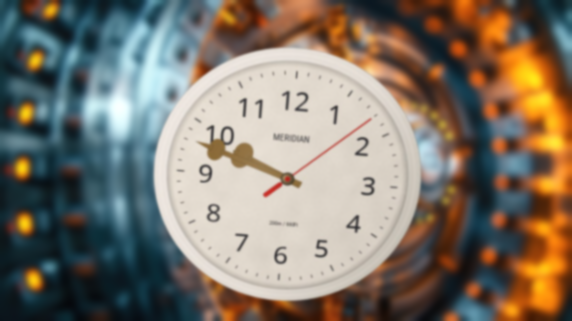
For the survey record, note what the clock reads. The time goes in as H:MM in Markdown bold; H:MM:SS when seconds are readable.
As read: **9:48:08**
